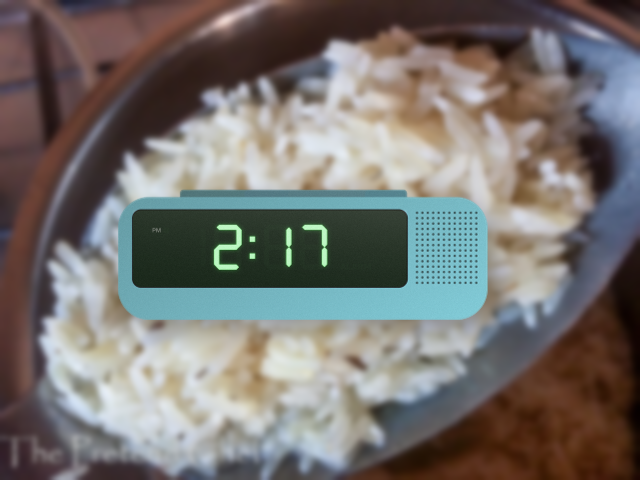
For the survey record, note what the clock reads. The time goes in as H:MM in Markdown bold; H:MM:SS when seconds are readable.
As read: **2:17**
